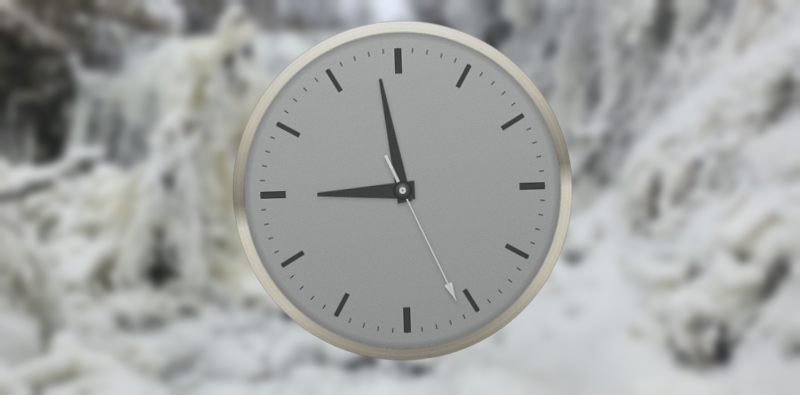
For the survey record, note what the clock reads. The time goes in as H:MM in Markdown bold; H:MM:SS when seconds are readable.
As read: **8:58:26**
